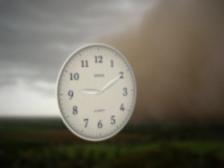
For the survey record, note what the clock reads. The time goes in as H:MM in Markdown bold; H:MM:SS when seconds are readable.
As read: **9:10**
